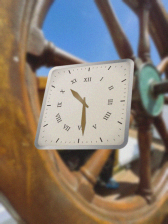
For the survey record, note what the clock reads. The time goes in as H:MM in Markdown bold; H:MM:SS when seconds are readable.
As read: **10:29**
